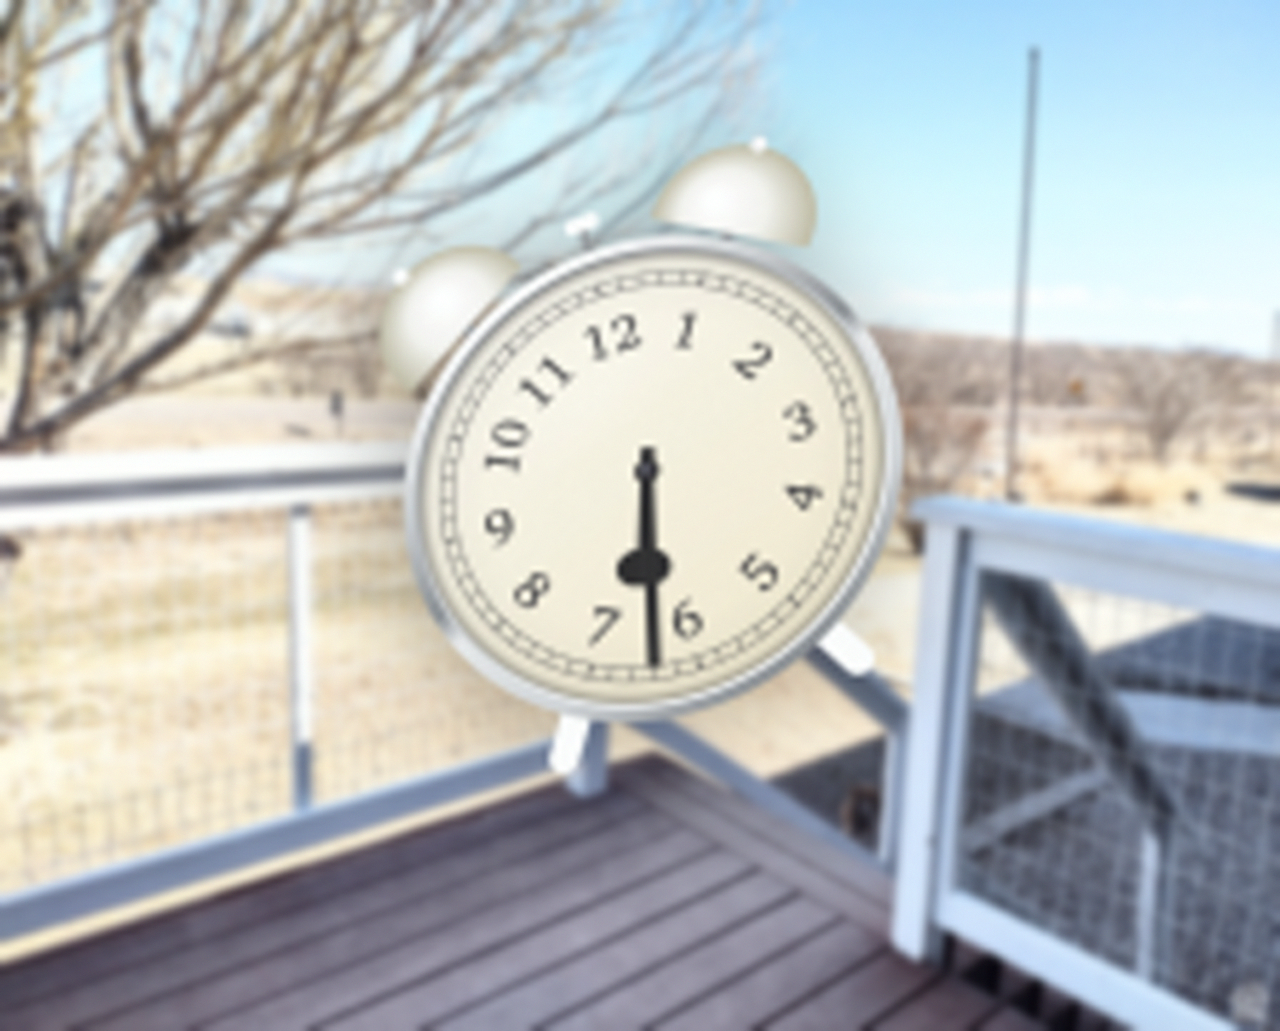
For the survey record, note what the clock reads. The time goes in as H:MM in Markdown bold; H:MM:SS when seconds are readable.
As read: **6:32**
